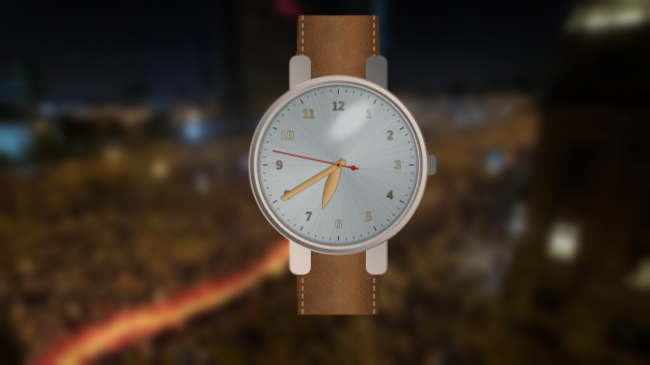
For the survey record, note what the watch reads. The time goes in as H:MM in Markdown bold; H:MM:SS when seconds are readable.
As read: **6:39:47**
